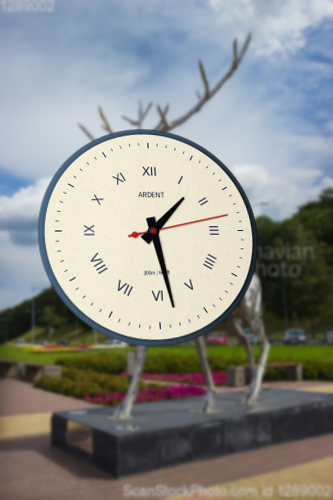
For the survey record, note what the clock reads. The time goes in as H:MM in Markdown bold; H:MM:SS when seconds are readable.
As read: **1:28:13**
